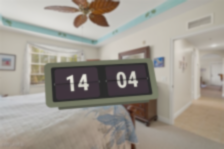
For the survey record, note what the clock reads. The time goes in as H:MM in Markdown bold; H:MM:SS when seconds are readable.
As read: **14:04**
